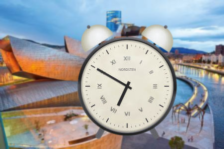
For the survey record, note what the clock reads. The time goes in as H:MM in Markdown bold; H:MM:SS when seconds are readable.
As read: **6:50**
